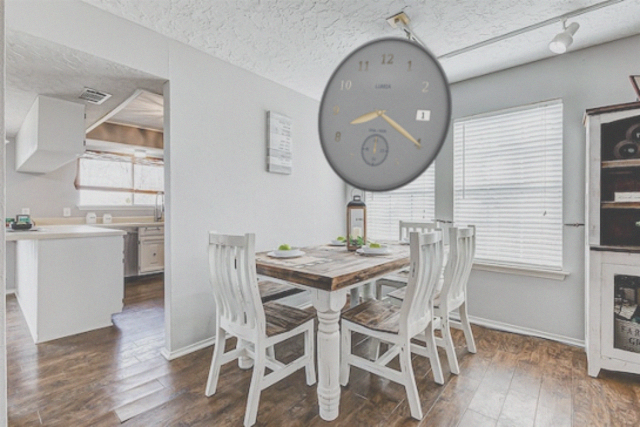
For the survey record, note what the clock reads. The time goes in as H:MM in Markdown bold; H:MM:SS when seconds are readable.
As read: **8:20**
